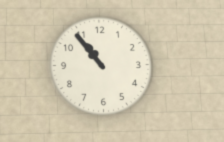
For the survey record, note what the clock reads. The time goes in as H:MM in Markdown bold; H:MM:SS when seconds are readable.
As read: **10:54**
